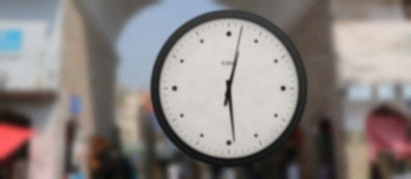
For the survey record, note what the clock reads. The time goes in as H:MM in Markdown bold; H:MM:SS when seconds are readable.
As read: **12:29:02**
